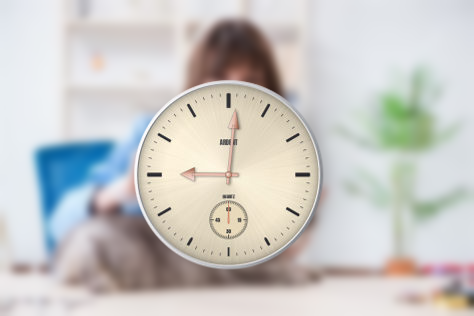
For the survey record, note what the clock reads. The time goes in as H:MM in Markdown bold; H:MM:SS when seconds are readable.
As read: **9:01**
